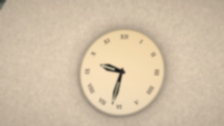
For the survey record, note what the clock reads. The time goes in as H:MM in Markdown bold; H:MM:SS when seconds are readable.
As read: **9:32**
